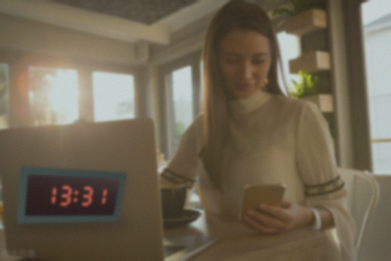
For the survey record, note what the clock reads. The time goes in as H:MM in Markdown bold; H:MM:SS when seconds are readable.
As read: **13:31**
